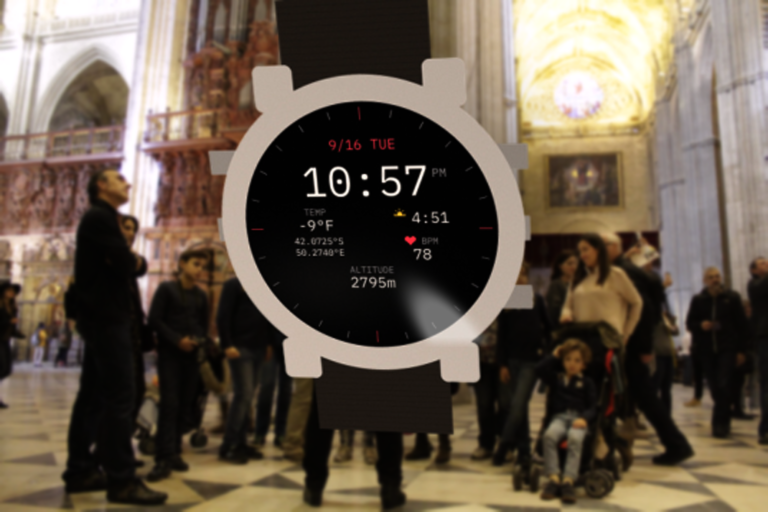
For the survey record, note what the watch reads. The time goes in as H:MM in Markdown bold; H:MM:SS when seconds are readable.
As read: **10:57**
